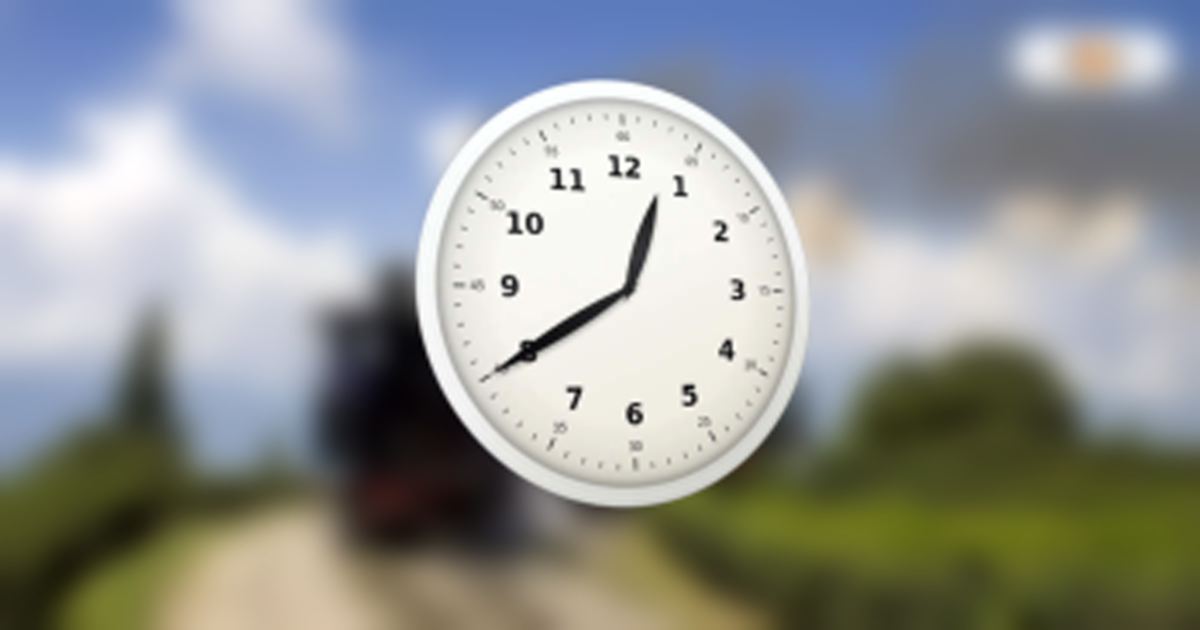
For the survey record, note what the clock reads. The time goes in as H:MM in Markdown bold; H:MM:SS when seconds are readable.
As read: **12:40**
